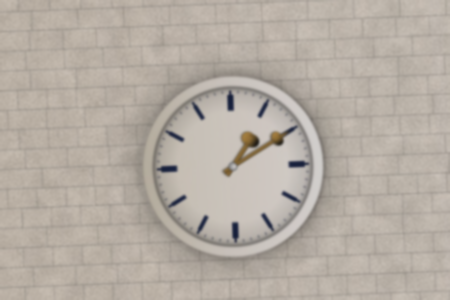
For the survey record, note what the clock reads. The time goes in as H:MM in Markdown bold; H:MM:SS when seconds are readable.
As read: **1:10**
